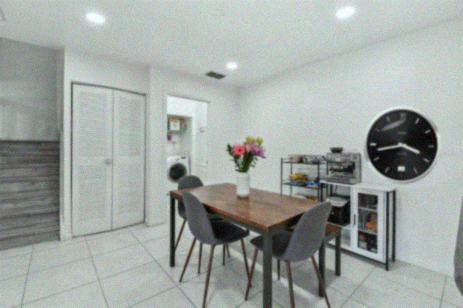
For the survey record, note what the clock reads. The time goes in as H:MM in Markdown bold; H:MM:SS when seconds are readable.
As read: **3:43**
